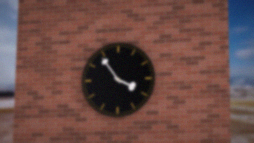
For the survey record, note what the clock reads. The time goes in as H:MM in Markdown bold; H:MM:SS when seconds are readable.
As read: **3:54**
